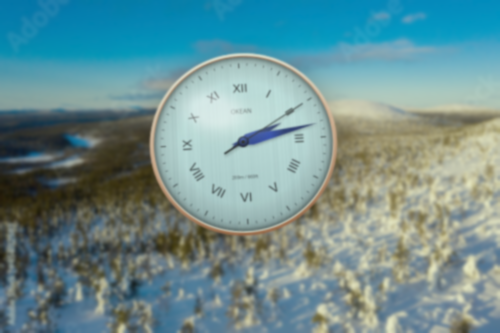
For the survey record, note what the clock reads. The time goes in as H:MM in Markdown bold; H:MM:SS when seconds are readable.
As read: **2:13:10**
